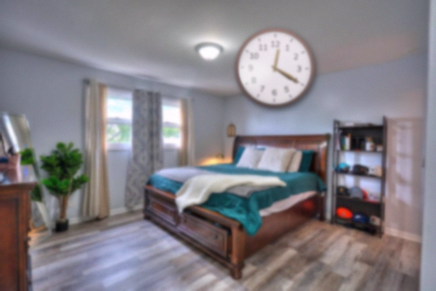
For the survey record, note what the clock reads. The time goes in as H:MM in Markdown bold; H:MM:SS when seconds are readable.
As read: **12:20**
